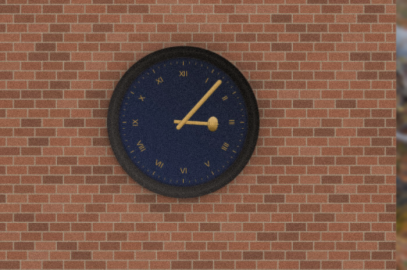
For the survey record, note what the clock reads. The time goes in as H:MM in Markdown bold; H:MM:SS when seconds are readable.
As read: **3:07**
